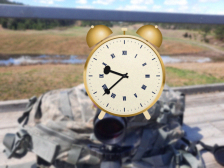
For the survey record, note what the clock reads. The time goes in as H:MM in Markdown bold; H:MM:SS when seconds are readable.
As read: **9:38**
